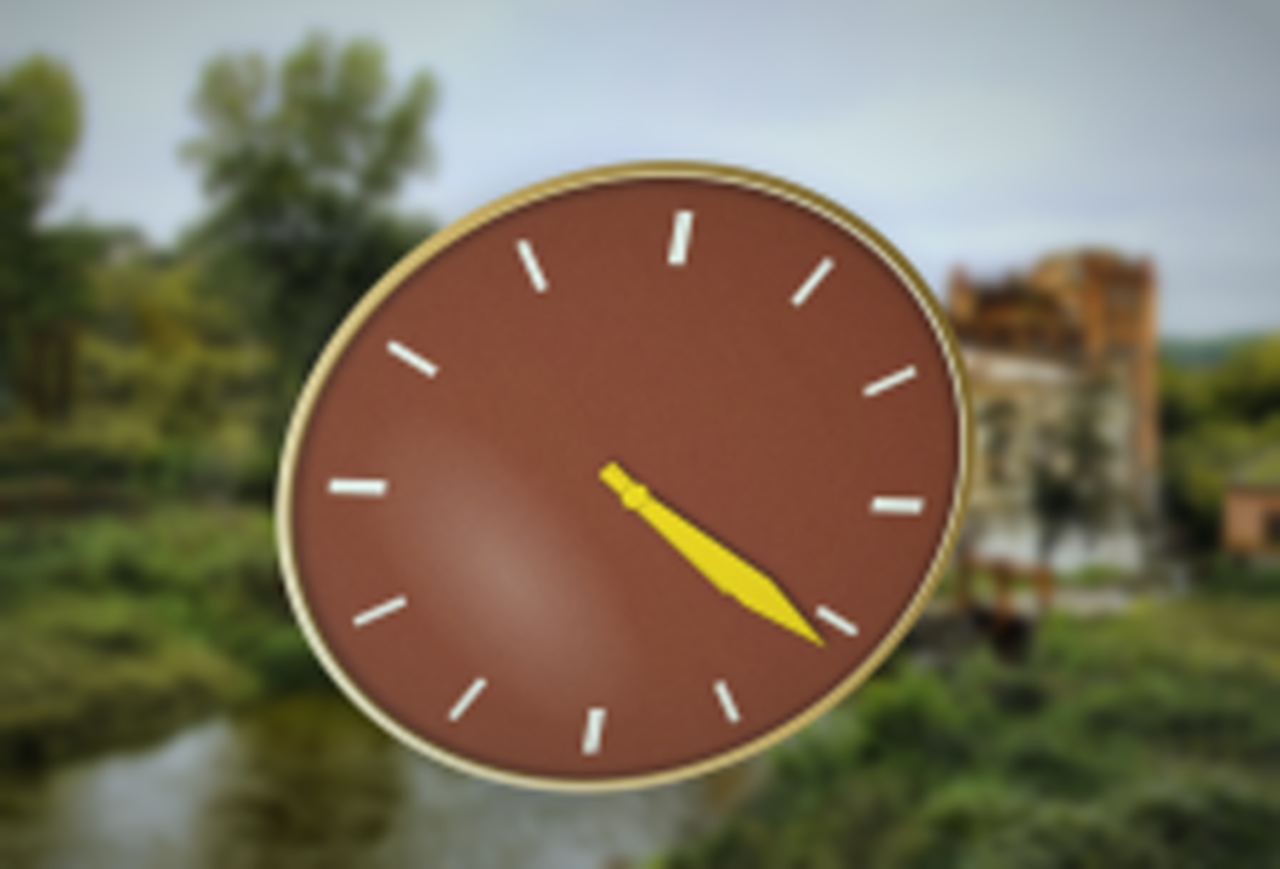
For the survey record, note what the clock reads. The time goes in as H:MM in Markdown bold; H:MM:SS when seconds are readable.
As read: **4:21**
